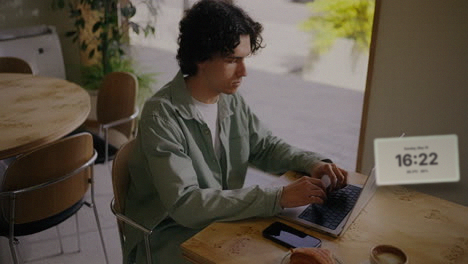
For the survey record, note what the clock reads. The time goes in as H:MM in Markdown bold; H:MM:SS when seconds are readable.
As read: **16:22**
